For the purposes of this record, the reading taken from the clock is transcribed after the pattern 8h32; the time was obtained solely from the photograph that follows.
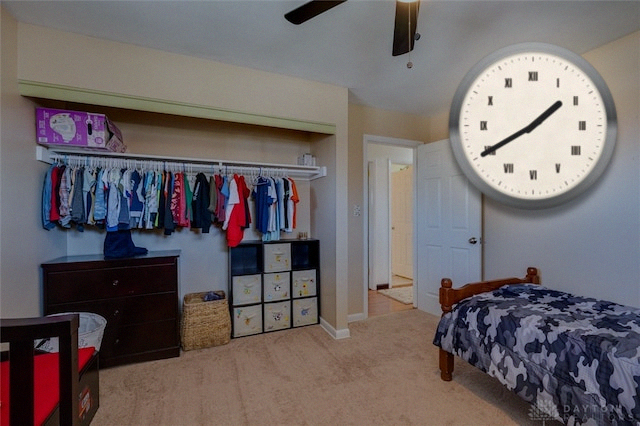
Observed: 1h40
